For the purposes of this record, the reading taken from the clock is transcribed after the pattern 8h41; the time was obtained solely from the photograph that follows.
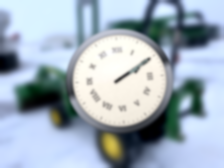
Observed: 2h10
